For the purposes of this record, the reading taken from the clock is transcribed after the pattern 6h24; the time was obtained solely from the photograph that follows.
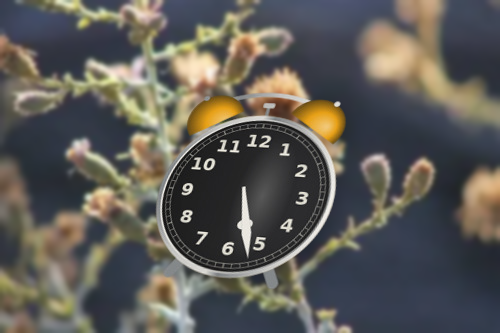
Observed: 5h27
